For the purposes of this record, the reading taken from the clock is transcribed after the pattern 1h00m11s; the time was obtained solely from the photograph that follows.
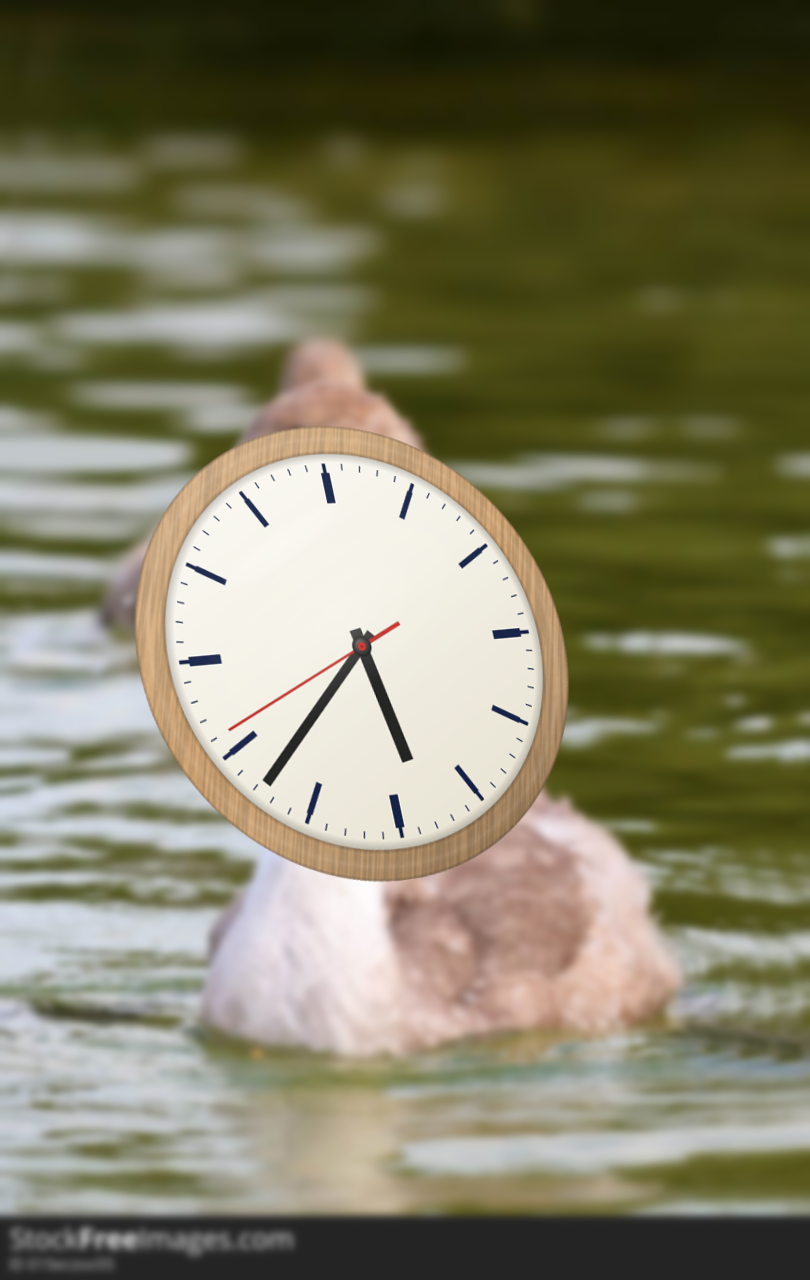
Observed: 5h37m41s
